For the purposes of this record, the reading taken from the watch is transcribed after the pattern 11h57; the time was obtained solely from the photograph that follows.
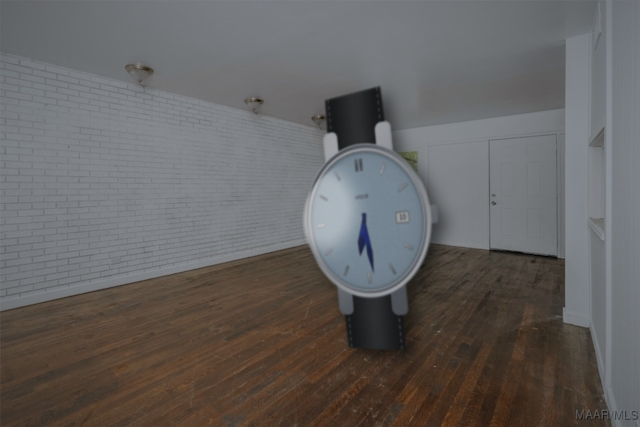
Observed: 6h29
